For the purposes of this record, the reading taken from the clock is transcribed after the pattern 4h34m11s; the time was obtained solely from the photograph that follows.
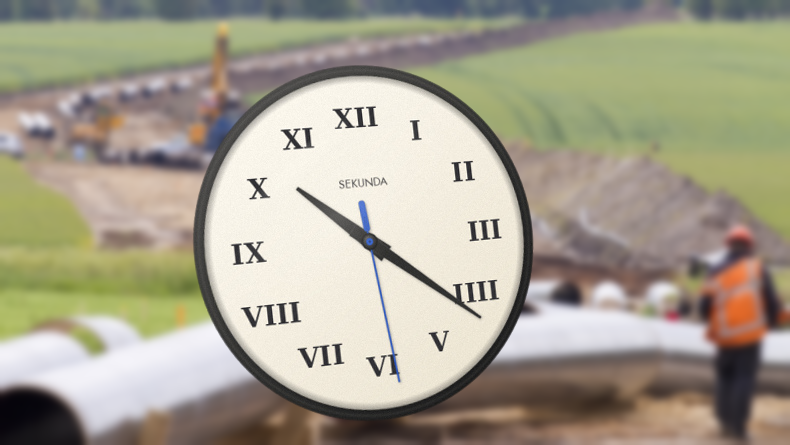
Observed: 10h21m29s
